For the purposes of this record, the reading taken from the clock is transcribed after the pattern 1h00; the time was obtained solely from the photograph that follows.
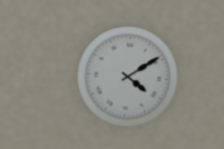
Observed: 4h09
